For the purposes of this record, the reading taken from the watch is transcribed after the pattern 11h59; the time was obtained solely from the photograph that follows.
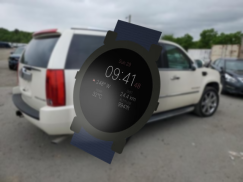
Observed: 9h41
